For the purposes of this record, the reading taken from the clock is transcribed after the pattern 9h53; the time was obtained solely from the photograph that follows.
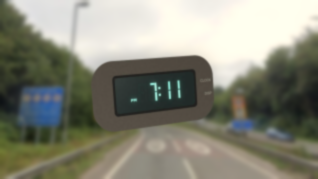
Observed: 7h11
